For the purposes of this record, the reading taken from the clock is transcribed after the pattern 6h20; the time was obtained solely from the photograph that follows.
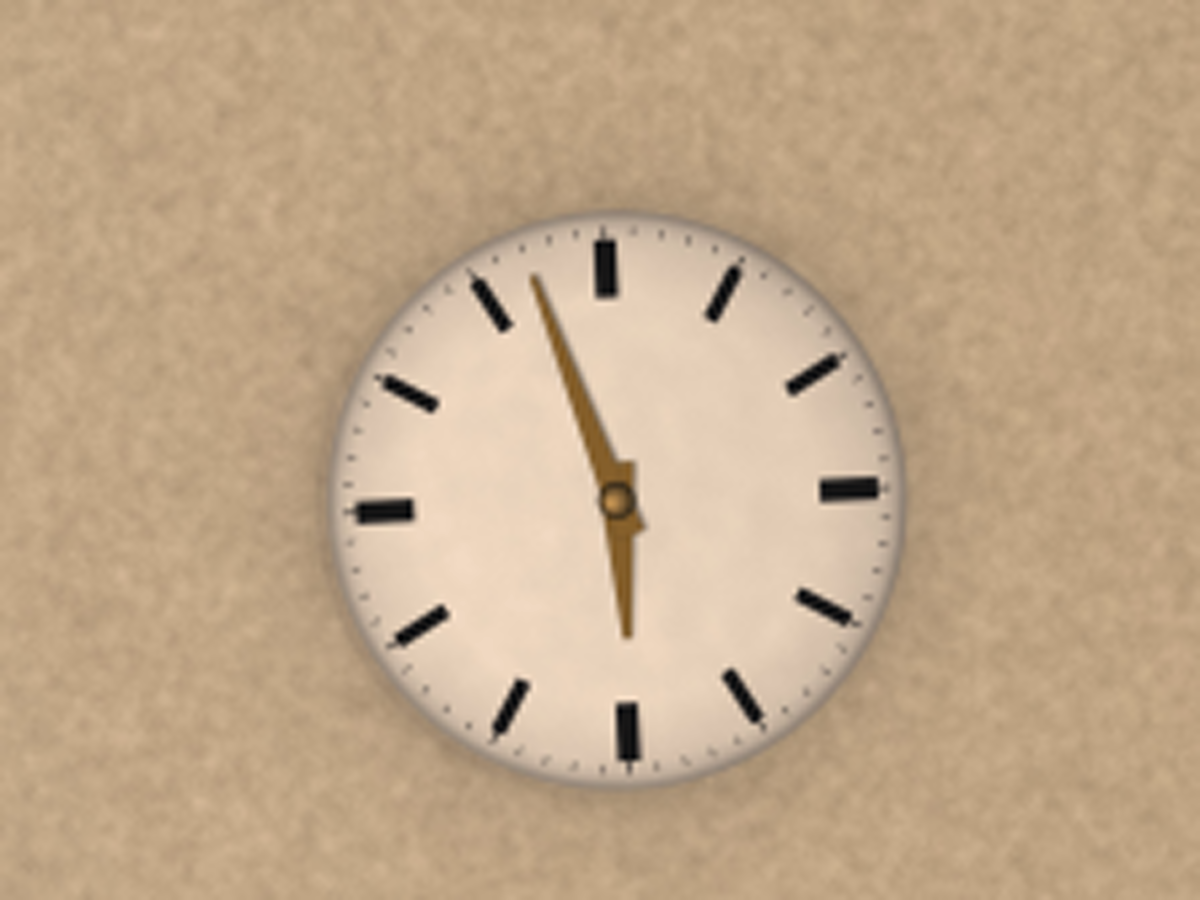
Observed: 5h57
